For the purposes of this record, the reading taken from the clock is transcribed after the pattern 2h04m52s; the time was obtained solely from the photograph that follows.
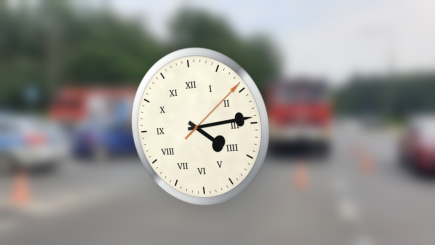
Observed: 4h14m09s
